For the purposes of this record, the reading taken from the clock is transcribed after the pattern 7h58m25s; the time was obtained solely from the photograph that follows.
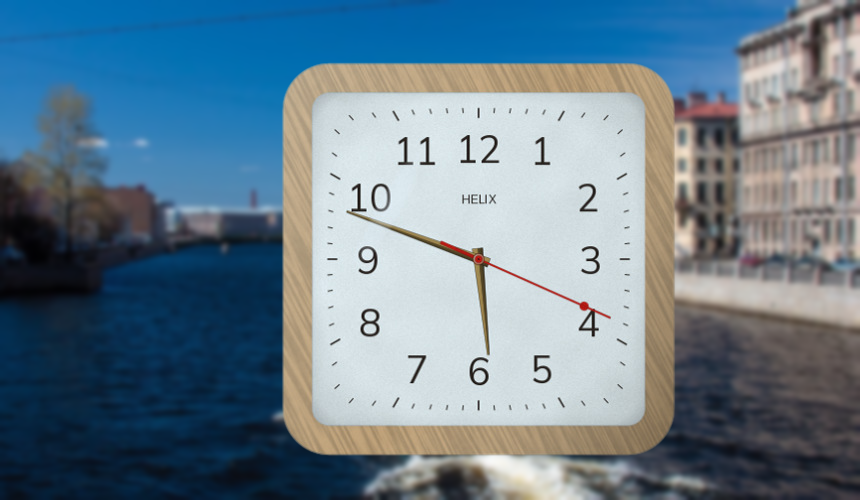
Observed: 5h48m19s
